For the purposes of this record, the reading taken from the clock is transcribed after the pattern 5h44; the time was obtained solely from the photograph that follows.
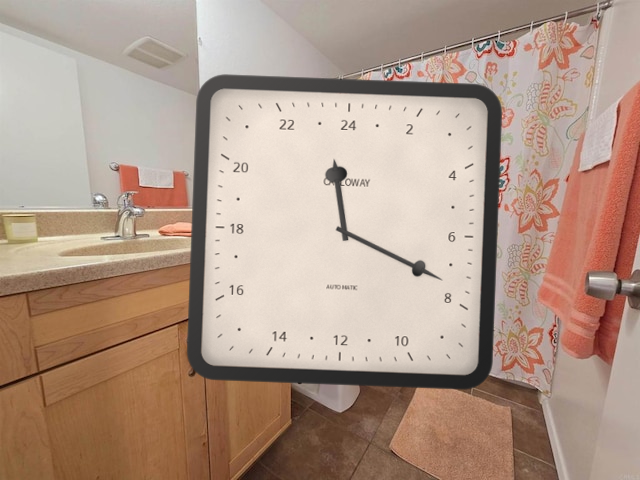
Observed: 23h19
